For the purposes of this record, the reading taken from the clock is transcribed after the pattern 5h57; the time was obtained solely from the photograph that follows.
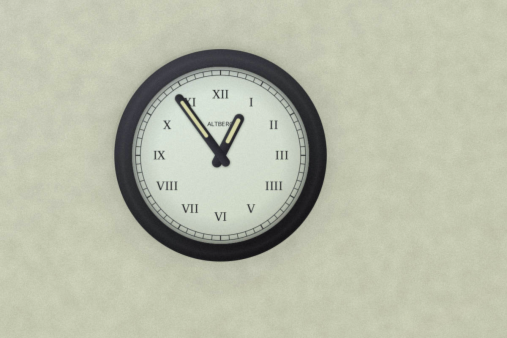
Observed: 12h54
